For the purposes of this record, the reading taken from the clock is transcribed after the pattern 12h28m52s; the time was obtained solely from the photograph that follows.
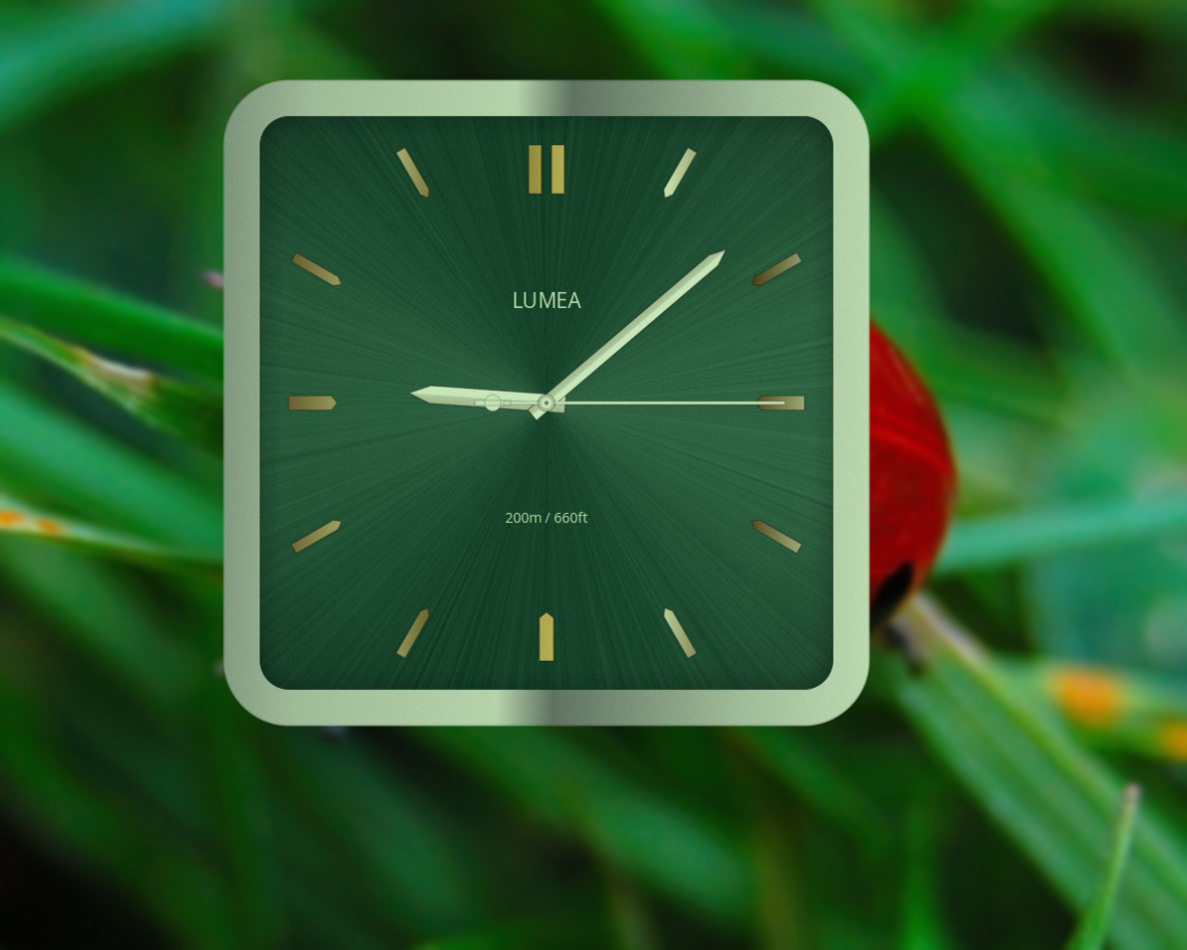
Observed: 9h08m15s
